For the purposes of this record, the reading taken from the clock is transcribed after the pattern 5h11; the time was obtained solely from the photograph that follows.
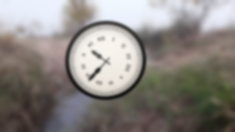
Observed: 10h39
